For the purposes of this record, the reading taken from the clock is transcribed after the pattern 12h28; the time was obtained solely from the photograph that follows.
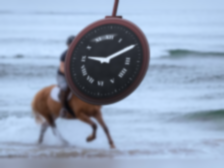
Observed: 9h10
